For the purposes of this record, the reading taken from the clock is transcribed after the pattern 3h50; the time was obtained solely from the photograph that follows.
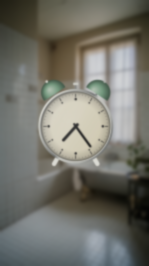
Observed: 7h24
